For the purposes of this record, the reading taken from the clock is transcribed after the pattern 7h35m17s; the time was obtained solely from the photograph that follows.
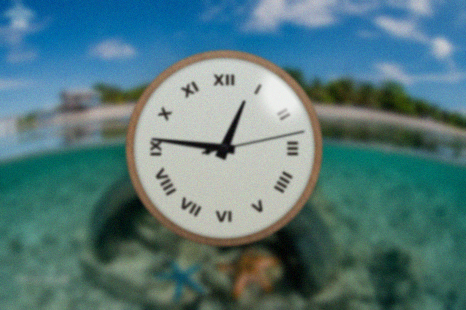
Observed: 12h46m13s
